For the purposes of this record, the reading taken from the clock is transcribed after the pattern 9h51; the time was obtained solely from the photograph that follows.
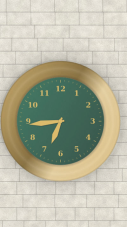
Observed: 6h44
